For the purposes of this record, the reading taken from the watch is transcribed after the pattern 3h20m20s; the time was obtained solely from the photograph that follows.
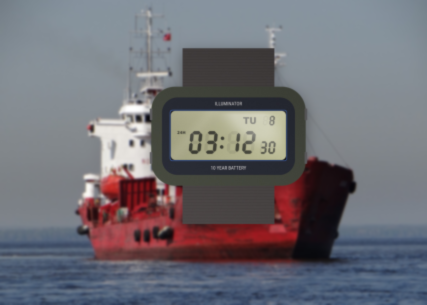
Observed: 3h12m30s
